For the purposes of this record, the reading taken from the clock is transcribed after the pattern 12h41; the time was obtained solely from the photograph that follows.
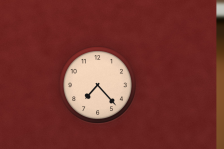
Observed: 7h23
